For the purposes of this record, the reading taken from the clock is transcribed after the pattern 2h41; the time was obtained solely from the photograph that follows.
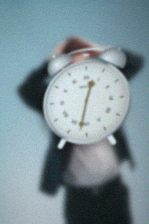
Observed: 12h32
